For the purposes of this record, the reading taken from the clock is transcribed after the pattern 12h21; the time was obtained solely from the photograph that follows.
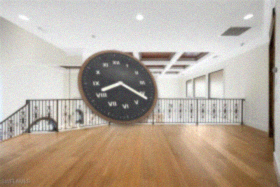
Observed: 8h21
